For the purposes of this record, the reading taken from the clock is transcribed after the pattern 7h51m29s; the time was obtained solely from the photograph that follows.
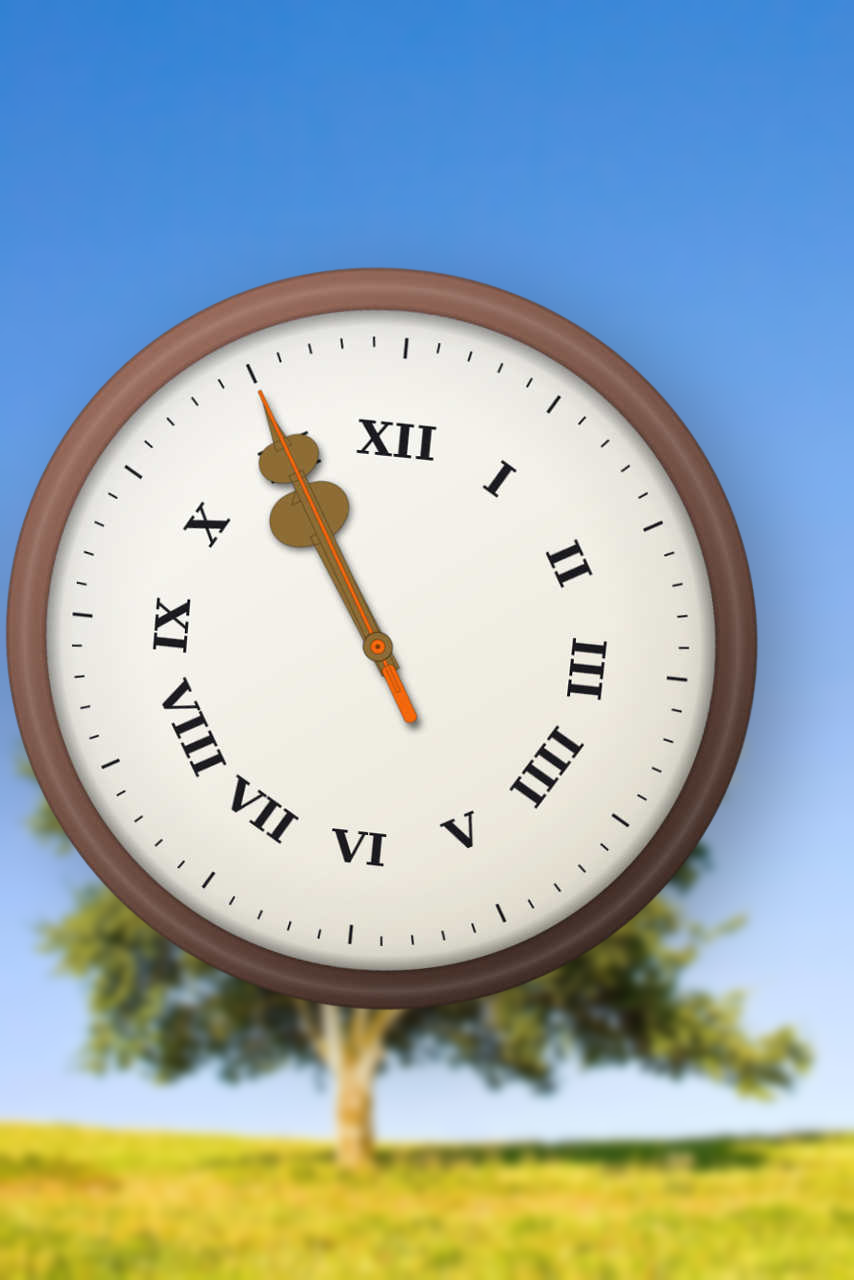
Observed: 10h54m55s
